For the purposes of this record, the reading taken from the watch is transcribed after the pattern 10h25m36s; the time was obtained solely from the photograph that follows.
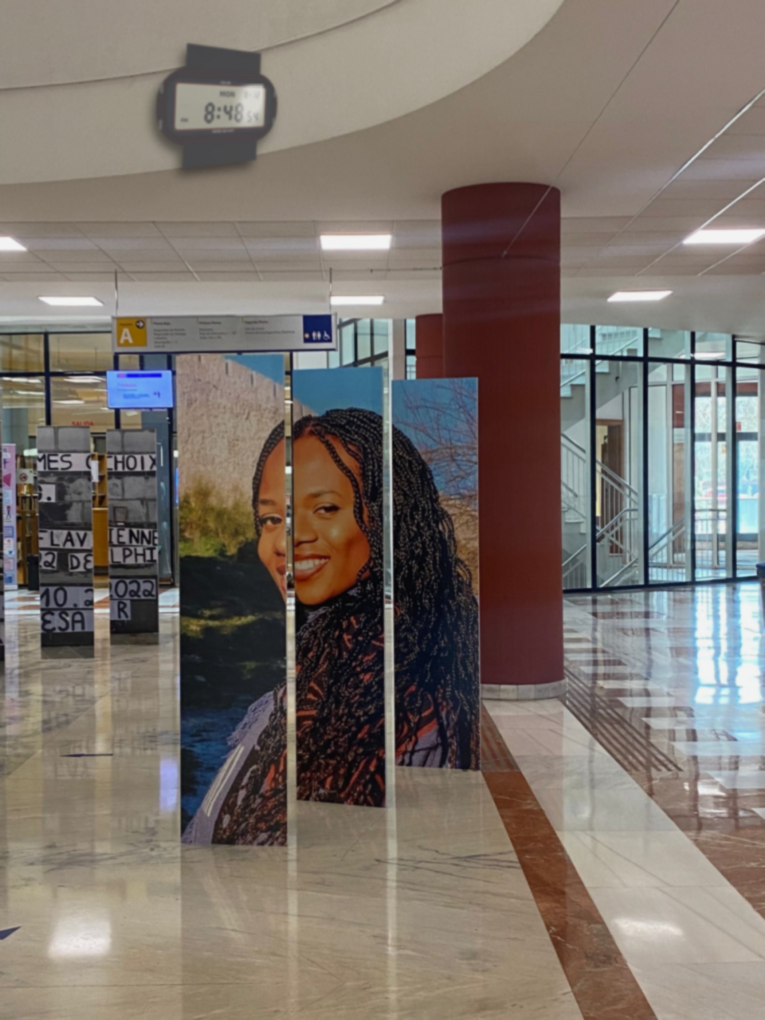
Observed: 8h48m54s
